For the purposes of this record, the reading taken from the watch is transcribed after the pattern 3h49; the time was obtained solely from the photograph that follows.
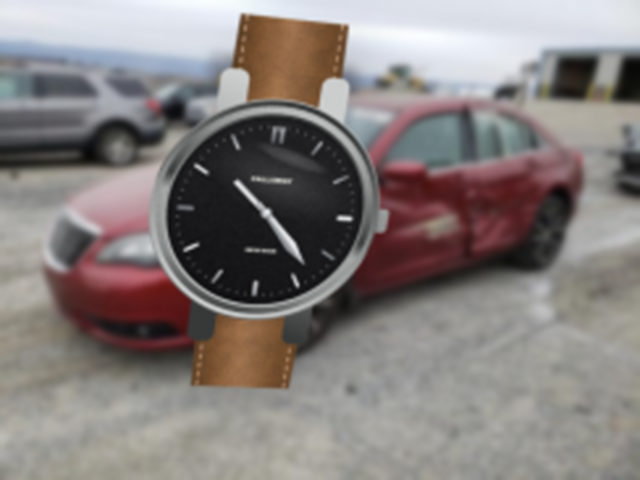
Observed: 10h23
